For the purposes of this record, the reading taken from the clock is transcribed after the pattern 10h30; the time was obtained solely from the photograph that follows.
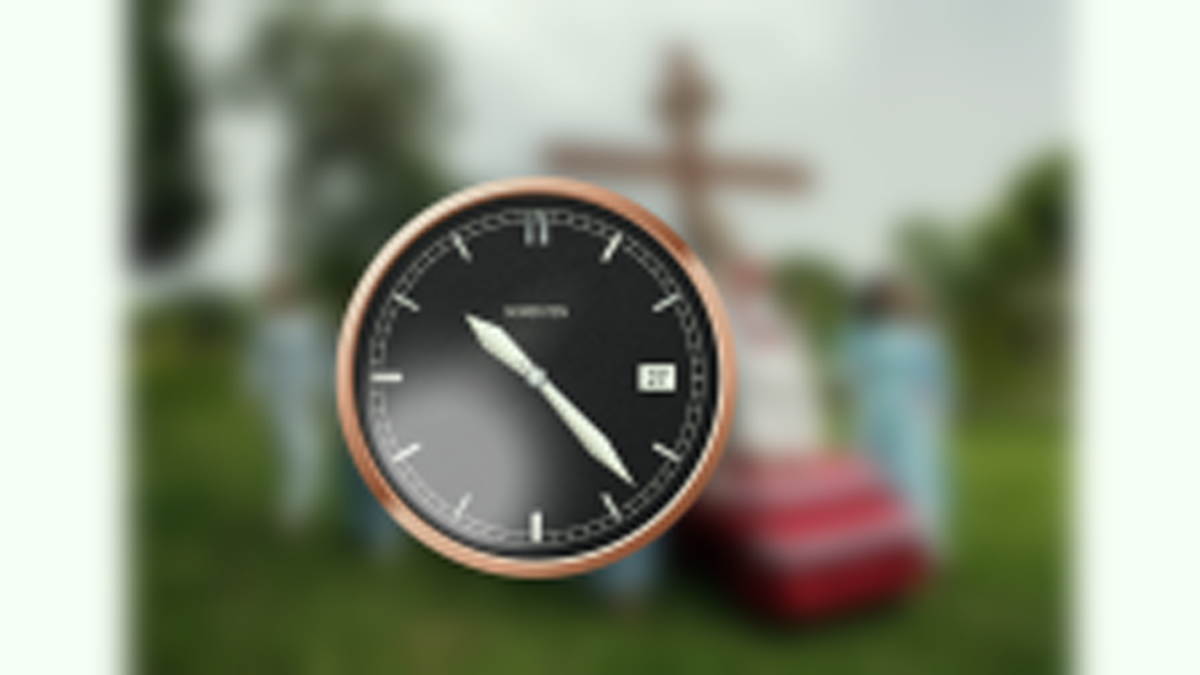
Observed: 10h23
